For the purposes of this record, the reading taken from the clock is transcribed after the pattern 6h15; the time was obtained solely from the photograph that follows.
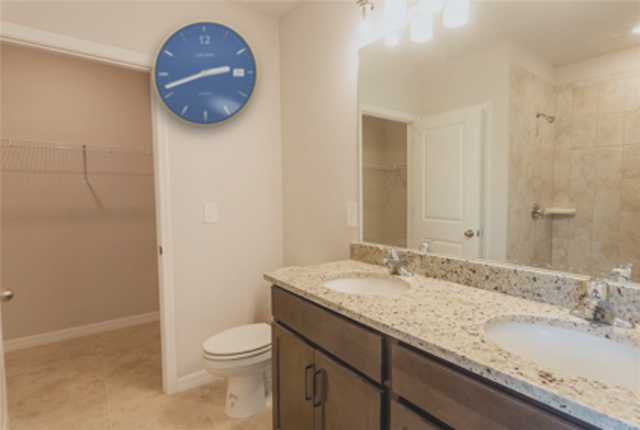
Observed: 2h42
